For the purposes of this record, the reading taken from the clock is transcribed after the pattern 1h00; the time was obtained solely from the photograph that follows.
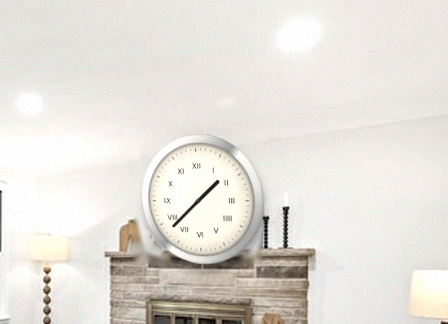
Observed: 1h38
